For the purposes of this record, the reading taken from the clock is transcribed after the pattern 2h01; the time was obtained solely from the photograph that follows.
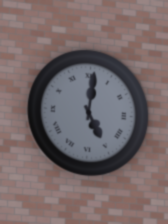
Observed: 5h01
